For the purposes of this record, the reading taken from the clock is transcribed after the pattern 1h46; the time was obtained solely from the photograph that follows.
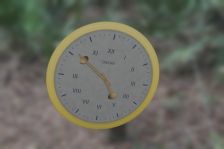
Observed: 4h51
